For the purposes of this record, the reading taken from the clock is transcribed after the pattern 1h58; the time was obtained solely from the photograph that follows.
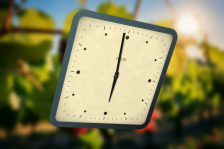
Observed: 5h59
